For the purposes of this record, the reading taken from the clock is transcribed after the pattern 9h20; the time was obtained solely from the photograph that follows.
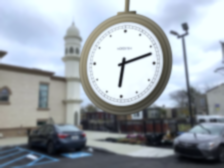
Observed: 6h12
